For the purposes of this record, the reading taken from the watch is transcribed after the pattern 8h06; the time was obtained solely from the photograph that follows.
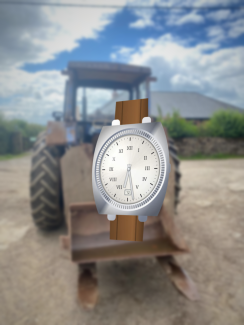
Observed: 6h28
